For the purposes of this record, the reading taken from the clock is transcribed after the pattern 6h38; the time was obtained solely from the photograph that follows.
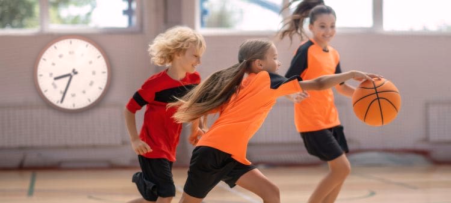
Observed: 8h34
